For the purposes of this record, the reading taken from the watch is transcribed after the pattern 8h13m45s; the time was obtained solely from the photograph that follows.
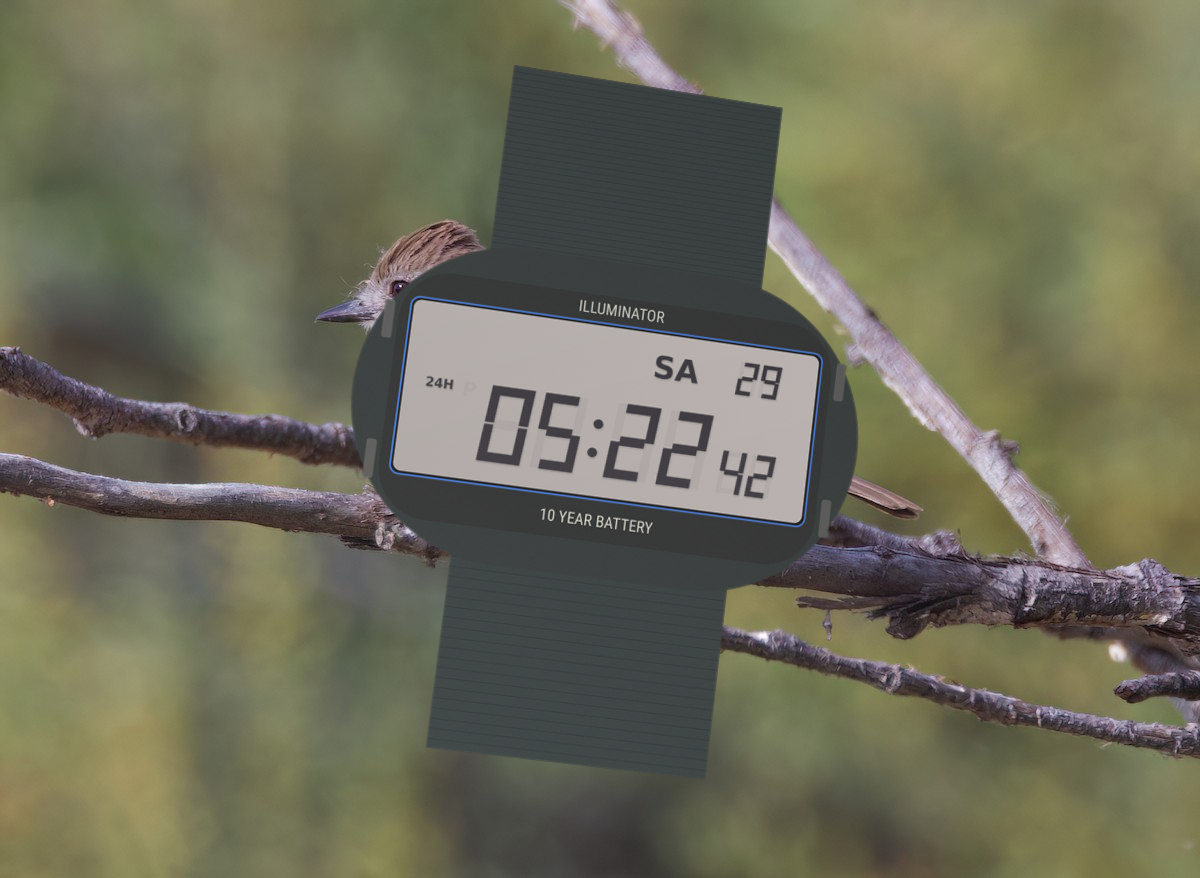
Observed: 5h22m42s
